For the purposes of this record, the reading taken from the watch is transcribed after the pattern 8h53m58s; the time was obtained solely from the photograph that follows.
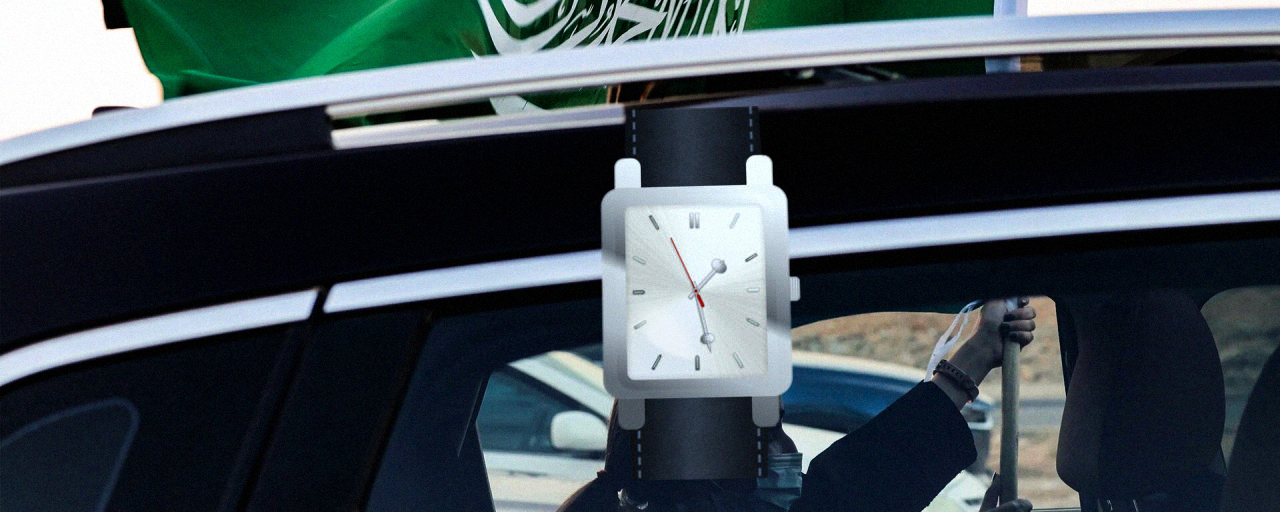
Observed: 1h27m56s
